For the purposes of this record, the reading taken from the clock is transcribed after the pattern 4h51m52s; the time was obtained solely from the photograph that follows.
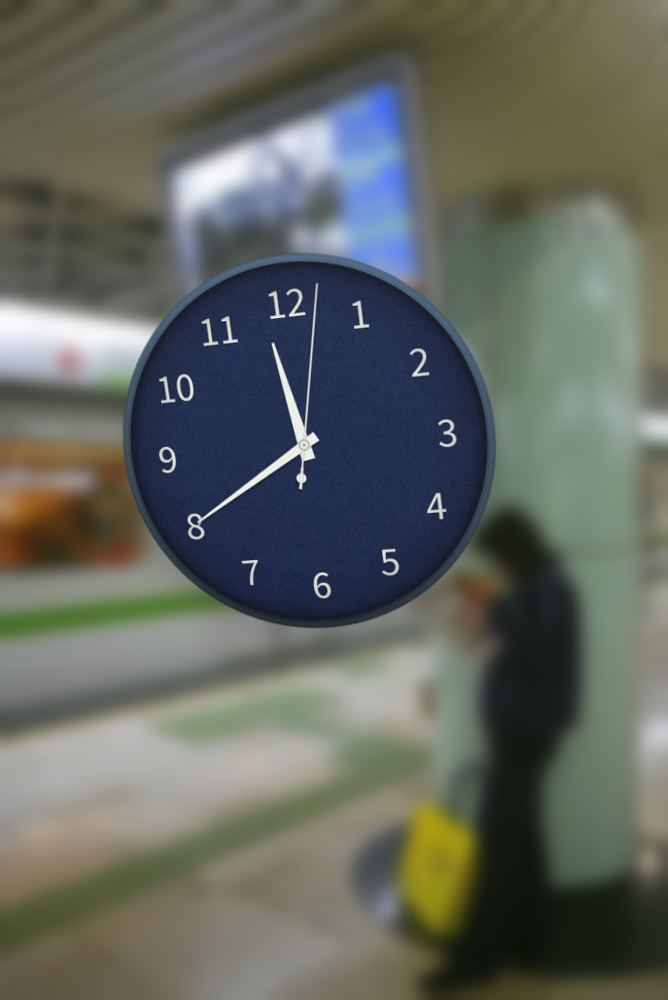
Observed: 11h40m02s
